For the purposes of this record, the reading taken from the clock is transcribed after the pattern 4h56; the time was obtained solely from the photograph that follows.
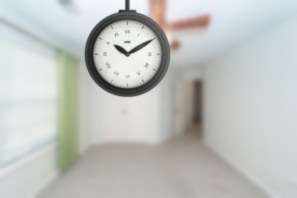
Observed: 10h10
